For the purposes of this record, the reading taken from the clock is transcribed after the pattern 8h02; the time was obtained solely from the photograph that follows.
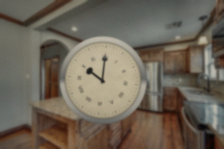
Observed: 10h00
